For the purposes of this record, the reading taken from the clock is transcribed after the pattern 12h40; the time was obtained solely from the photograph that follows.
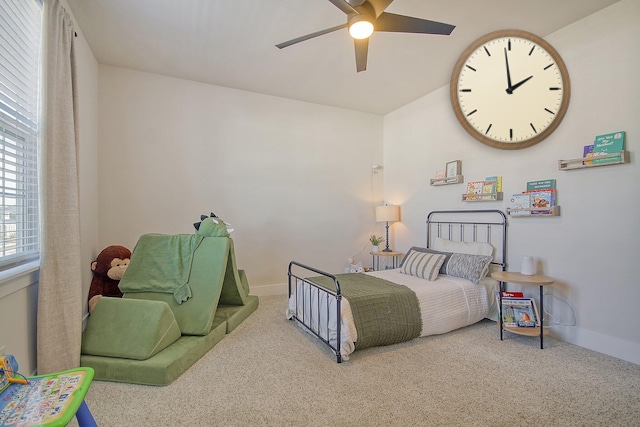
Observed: 1h59
